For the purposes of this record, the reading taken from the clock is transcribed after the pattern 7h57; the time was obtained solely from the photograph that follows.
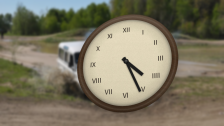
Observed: 4h26
